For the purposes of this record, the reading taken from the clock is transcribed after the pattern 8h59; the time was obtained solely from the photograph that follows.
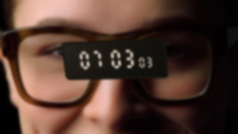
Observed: 7h03
